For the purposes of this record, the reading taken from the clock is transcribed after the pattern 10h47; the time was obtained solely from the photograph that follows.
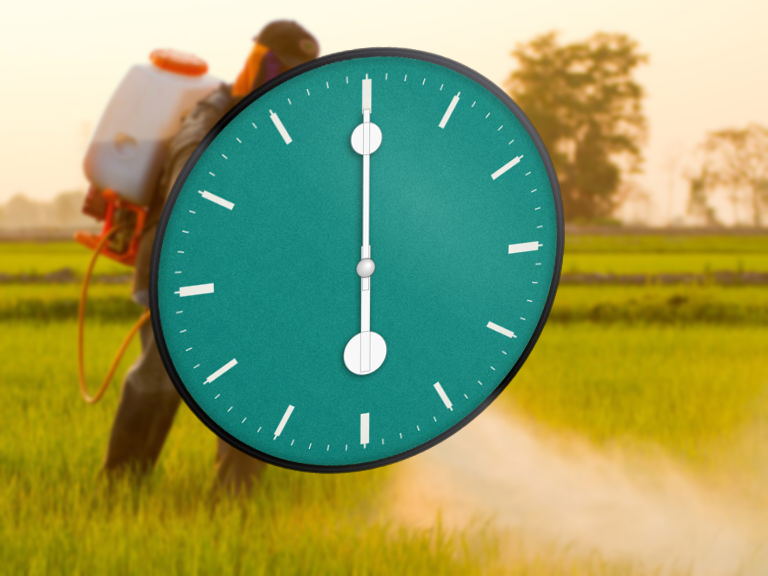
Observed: 6h00
